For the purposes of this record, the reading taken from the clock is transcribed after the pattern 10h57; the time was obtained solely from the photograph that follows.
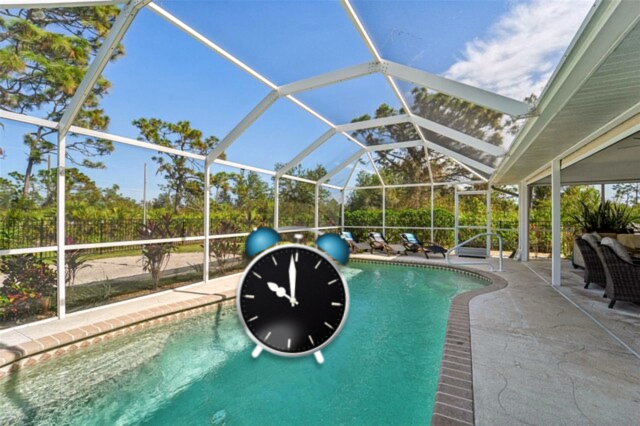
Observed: 9h59
